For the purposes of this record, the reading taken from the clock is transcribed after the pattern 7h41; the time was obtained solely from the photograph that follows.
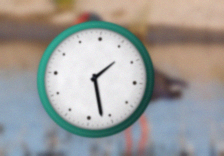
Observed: 1h27
